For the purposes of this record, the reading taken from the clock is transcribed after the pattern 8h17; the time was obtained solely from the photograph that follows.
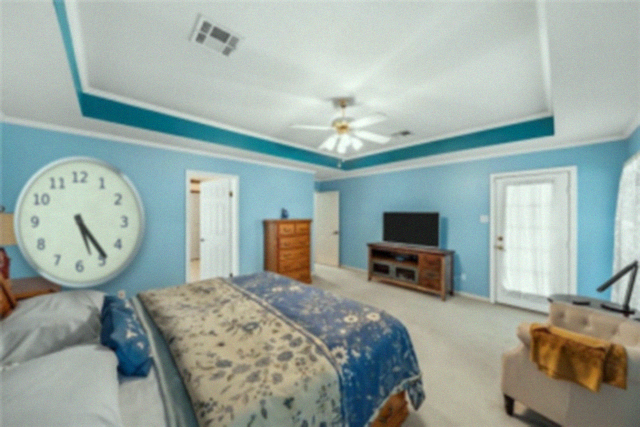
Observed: 5h24
